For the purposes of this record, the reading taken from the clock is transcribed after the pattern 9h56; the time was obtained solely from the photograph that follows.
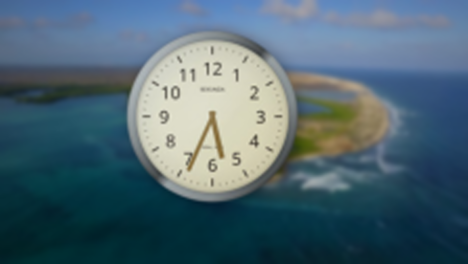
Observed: 5h34
